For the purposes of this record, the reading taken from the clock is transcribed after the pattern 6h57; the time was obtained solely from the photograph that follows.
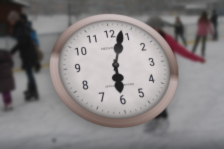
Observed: 6h03
